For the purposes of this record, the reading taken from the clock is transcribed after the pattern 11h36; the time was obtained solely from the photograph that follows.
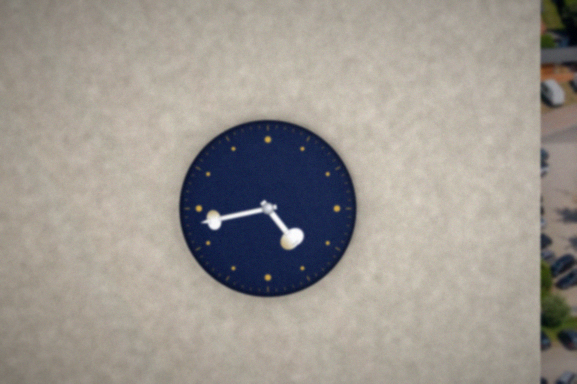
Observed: 4h43
